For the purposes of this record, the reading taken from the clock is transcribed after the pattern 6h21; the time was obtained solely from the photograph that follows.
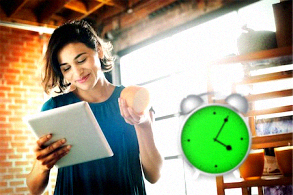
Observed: 4h05
